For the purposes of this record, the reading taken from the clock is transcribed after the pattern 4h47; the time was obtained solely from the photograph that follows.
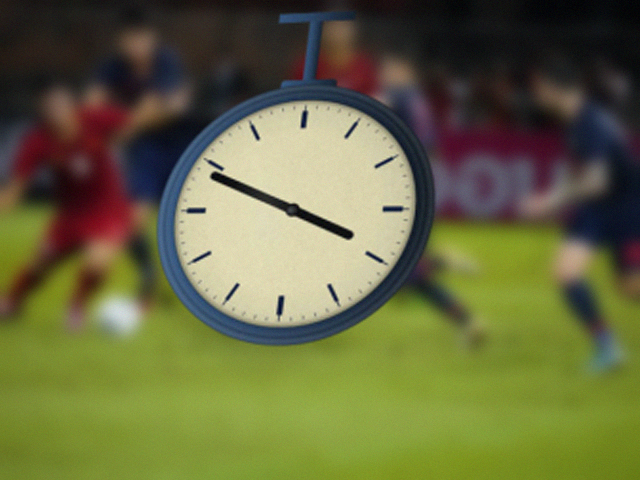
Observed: 3h49
